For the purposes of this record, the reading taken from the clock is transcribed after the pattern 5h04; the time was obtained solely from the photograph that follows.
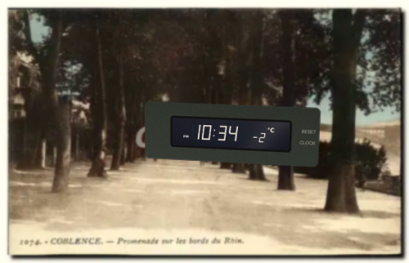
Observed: 10h34
